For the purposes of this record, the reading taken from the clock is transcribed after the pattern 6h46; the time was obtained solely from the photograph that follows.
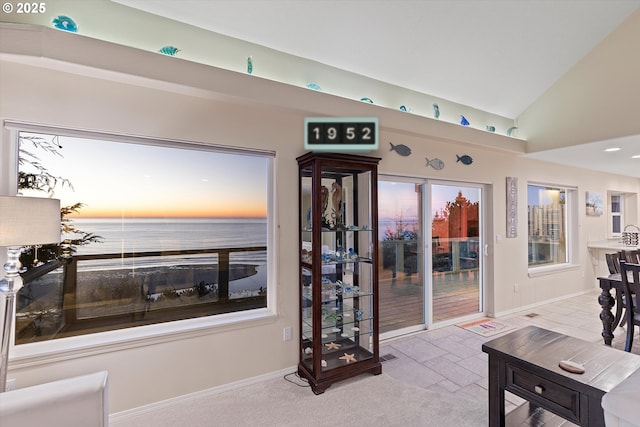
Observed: 19h52
